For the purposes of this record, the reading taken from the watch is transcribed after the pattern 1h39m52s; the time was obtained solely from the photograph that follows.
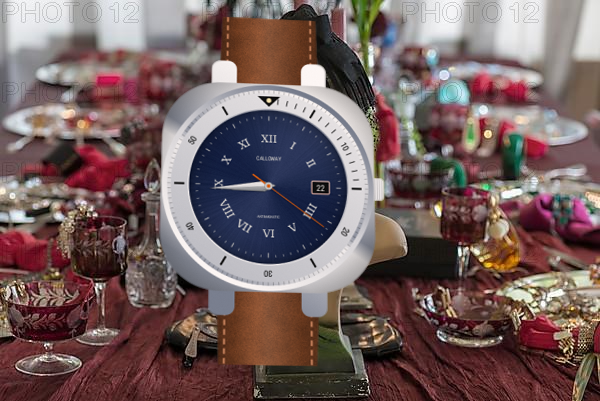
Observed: 8h44m21s
